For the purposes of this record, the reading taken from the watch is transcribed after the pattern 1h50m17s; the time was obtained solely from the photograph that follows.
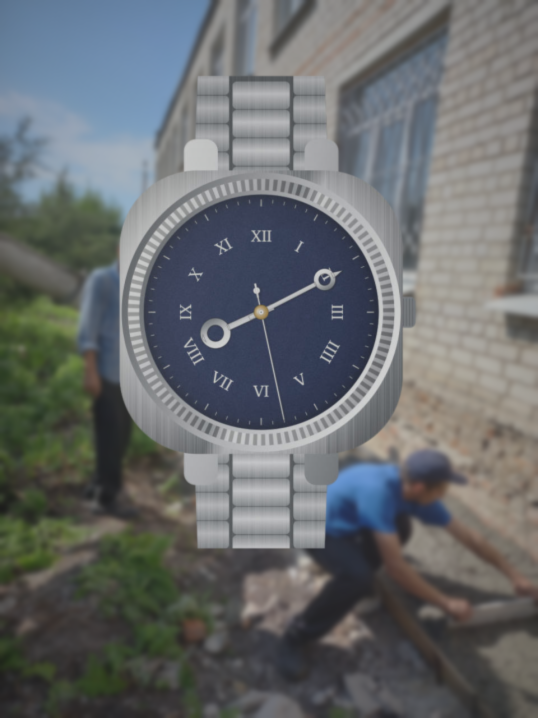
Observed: 8h10m28s
